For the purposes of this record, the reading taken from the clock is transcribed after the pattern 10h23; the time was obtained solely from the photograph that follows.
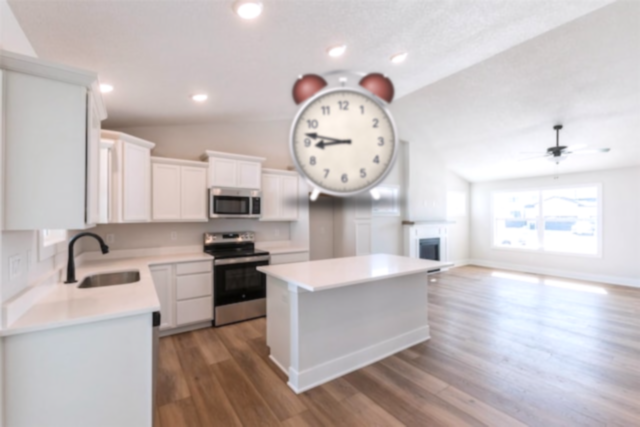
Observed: 8h47
